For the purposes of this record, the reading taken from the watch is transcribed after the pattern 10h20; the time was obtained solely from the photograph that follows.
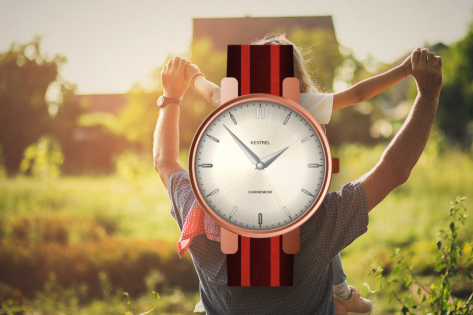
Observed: 1h53
